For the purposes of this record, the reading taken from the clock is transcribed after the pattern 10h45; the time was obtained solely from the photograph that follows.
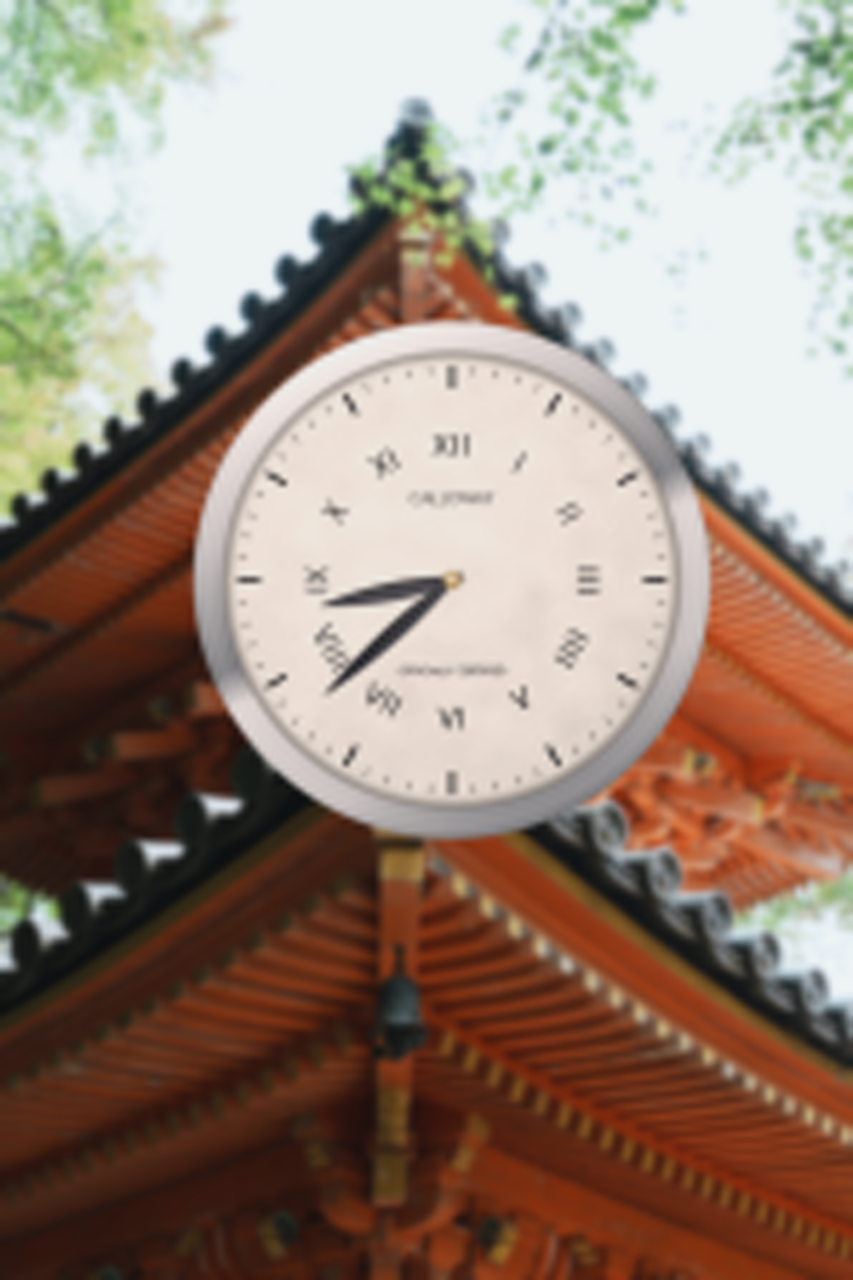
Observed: 8h38
